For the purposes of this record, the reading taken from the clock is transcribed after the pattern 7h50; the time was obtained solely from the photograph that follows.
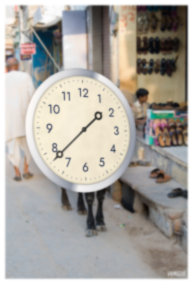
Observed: 1h38
